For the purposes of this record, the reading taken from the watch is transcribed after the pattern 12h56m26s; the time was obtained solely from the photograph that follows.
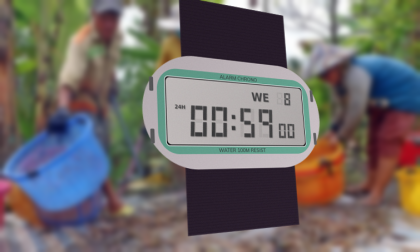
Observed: 0h59m00s
